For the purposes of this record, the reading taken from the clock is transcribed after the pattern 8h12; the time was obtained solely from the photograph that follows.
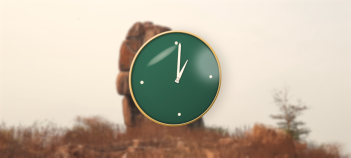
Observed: 1h01
